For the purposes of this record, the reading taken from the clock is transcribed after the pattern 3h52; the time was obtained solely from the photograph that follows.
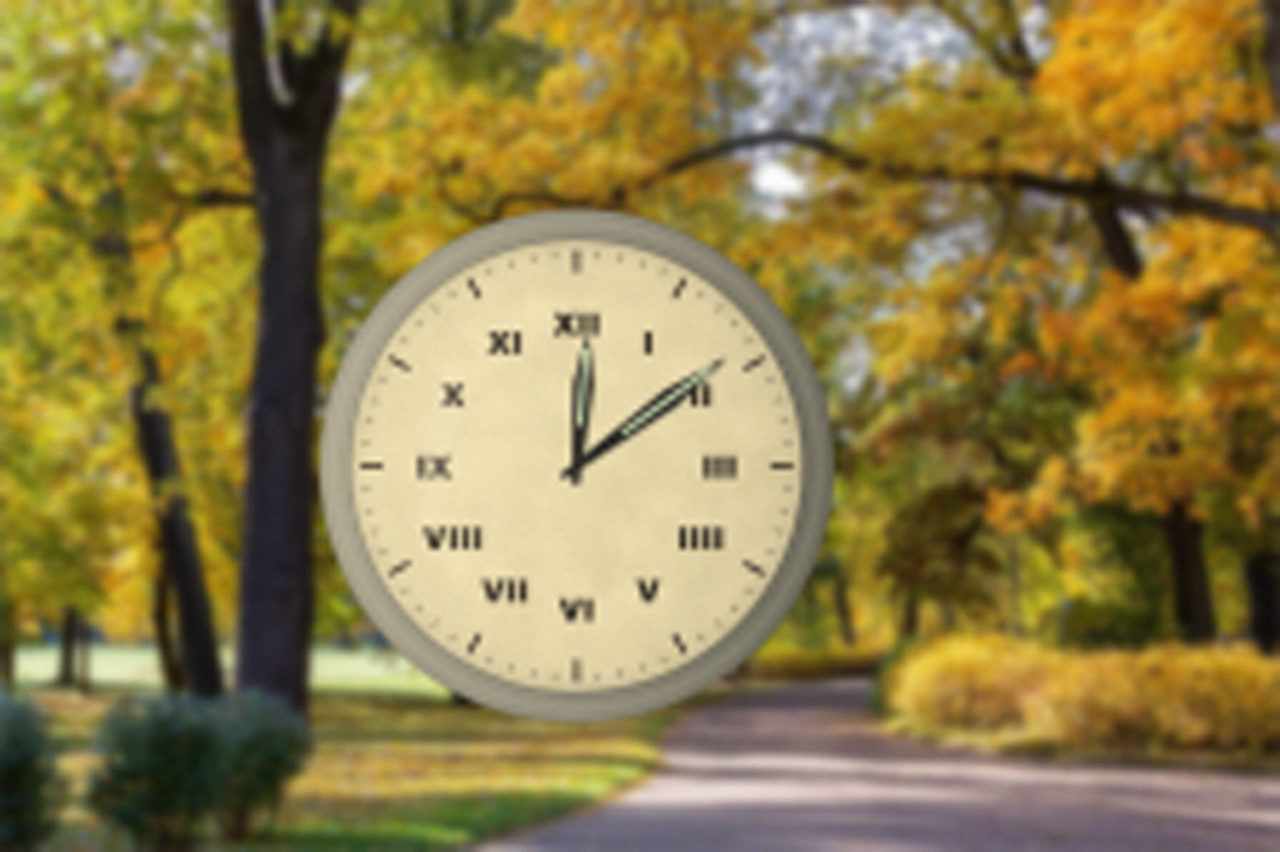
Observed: 12h09
